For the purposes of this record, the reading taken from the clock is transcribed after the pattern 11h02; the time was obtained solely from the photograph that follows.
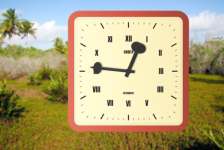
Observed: 12h46
